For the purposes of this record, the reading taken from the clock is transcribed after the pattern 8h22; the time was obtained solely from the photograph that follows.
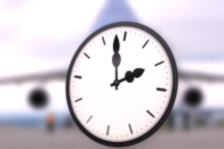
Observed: 1h58
